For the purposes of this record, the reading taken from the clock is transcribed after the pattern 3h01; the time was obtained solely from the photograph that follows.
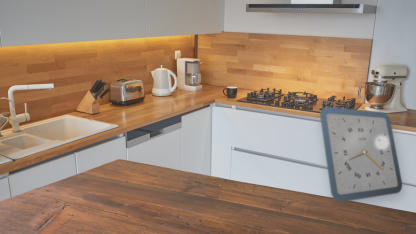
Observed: 8h22
